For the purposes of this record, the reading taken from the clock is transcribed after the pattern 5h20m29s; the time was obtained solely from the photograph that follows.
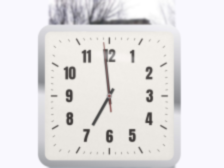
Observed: 6h58m59s
